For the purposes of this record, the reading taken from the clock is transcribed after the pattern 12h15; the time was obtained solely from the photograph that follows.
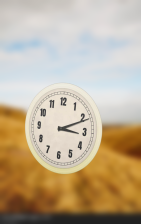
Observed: 3h11
